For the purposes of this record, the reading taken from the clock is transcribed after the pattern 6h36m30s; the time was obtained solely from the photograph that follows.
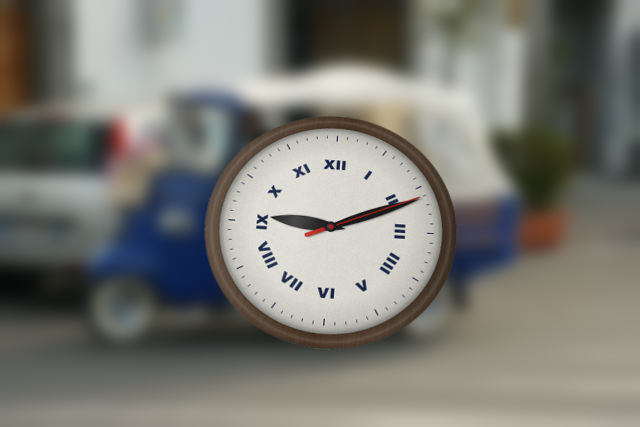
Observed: 9h11m11s
